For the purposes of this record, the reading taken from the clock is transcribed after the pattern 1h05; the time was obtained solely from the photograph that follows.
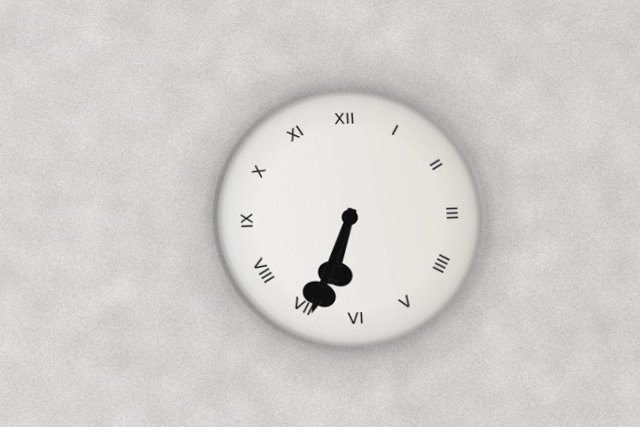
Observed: 6h34
